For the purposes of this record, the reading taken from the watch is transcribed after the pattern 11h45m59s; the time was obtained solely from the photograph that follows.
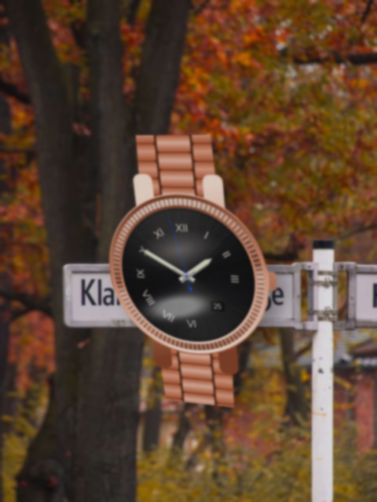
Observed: 1h49m58s
